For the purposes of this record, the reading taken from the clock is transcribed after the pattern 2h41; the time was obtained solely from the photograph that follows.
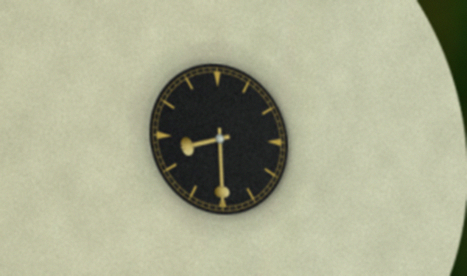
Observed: 8h30
